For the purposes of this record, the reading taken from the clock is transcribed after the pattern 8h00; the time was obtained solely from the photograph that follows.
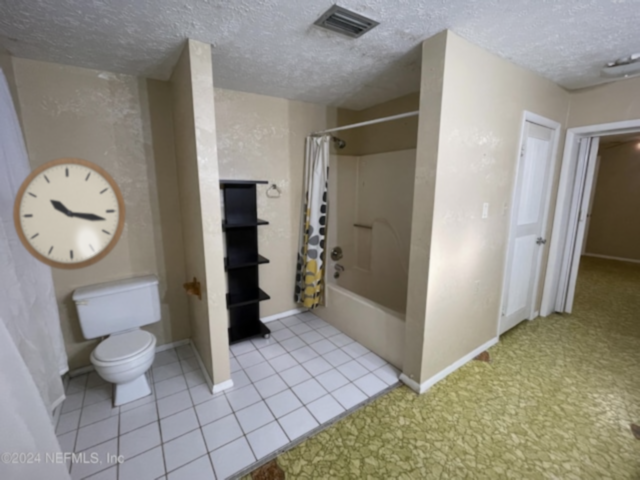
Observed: 10h17
